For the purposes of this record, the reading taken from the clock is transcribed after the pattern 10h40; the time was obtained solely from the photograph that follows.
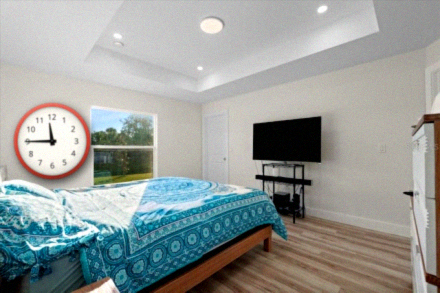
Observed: 11h45
